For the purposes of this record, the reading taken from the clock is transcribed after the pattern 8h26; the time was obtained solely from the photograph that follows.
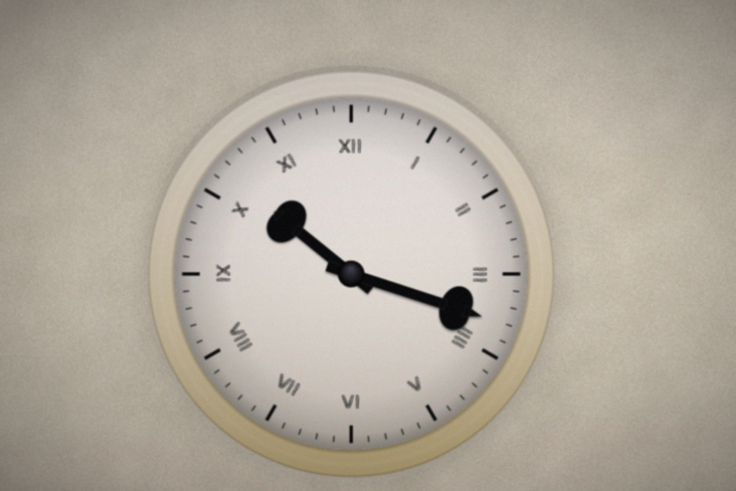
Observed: 10h18
